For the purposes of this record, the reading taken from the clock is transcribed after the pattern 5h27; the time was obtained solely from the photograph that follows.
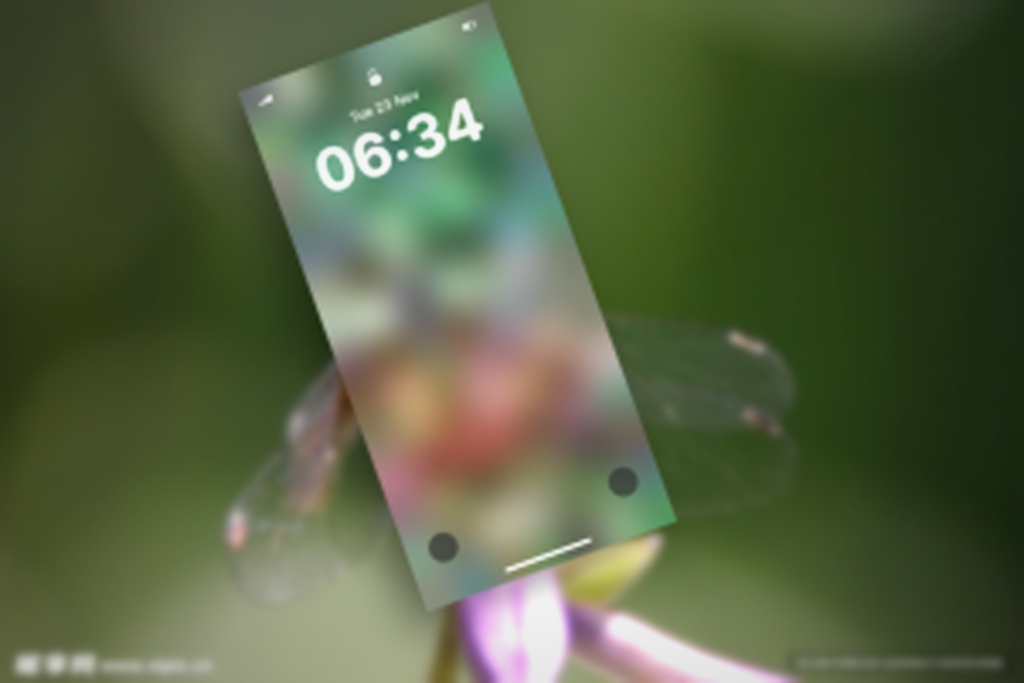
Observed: 6h34
